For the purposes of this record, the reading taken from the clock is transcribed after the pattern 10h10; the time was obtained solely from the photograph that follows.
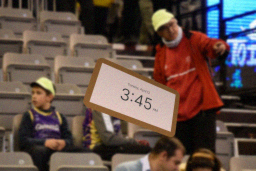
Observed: 3h45
